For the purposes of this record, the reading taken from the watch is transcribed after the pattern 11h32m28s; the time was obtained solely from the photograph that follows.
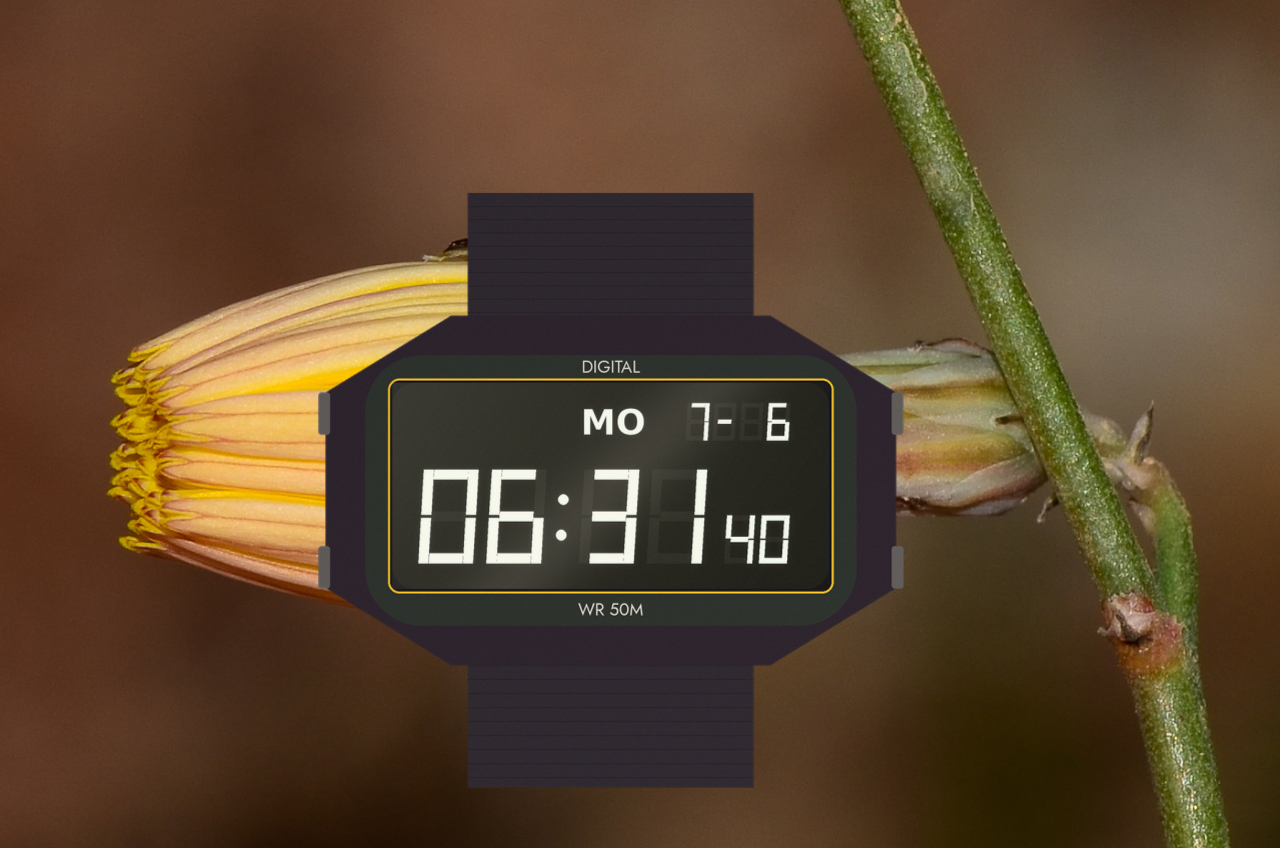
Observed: 6h31m40s
